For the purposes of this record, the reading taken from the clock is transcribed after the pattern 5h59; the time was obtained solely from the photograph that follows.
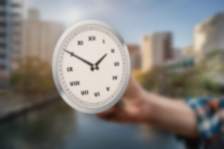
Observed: 1h50
